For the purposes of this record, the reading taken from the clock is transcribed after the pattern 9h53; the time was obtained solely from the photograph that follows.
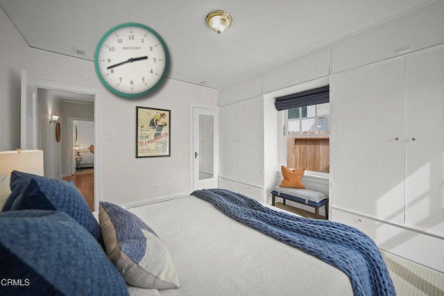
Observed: 2h42
